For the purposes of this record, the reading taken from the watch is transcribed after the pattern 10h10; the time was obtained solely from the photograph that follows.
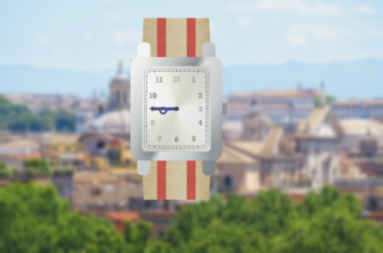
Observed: 8h45
